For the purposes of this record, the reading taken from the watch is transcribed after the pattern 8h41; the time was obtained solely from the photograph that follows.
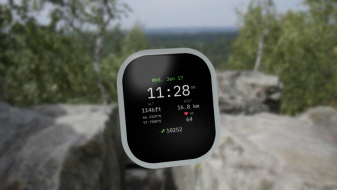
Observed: 11h28
